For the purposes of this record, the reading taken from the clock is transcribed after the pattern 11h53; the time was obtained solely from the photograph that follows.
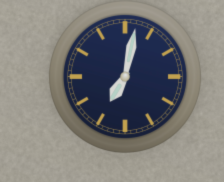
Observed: 7h02
